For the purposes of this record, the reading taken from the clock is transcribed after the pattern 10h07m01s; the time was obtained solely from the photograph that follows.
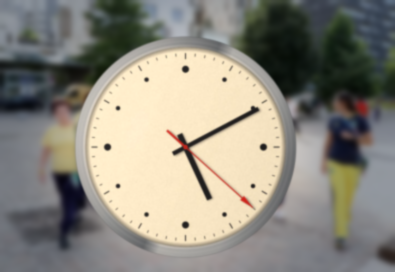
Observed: 5h10m22s
